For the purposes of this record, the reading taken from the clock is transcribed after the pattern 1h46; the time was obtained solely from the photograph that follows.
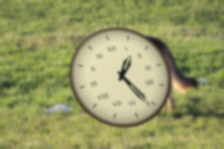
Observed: 1h26
